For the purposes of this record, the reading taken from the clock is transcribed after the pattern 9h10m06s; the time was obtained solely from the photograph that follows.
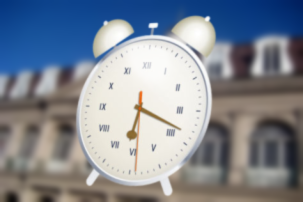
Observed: 6h18m29s
